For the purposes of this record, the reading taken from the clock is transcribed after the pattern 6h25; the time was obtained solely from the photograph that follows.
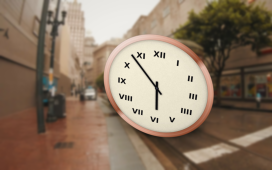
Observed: 5h53
